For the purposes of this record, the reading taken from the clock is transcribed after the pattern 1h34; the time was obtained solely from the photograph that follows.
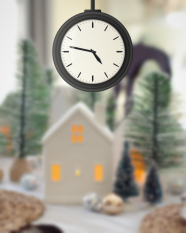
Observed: 4h47
